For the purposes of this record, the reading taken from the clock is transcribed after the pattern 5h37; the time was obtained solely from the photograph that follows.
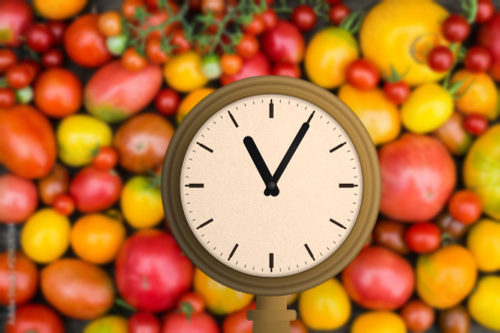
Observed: 11h05
